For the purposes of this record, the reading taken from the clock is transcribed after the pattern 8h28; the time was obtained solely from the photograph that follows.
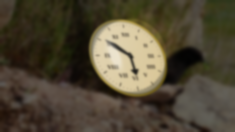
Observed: 5h51
